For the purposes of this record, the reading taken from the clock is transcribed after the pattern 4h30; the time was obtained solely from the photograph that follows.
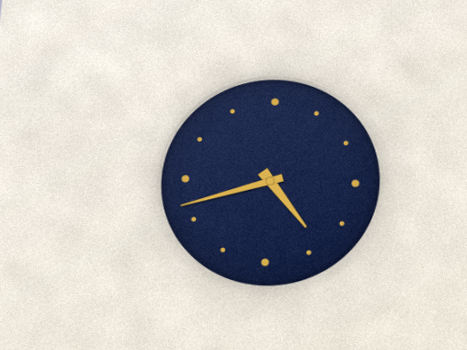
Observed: 4h42
